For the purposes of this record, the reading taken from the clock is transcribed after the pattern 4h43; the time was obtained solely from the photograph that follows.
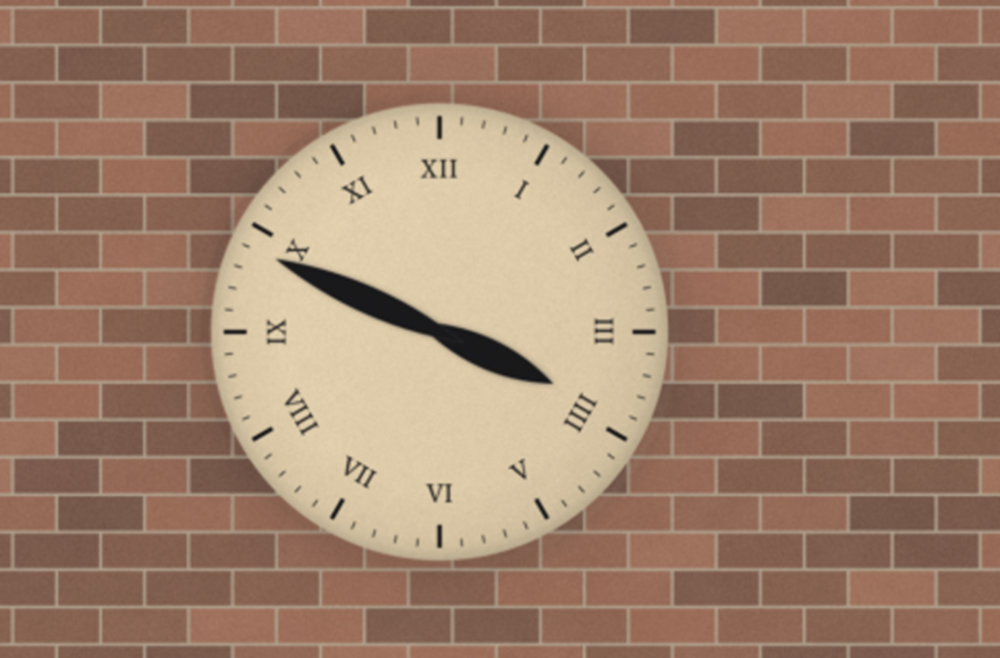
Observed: 3h49
